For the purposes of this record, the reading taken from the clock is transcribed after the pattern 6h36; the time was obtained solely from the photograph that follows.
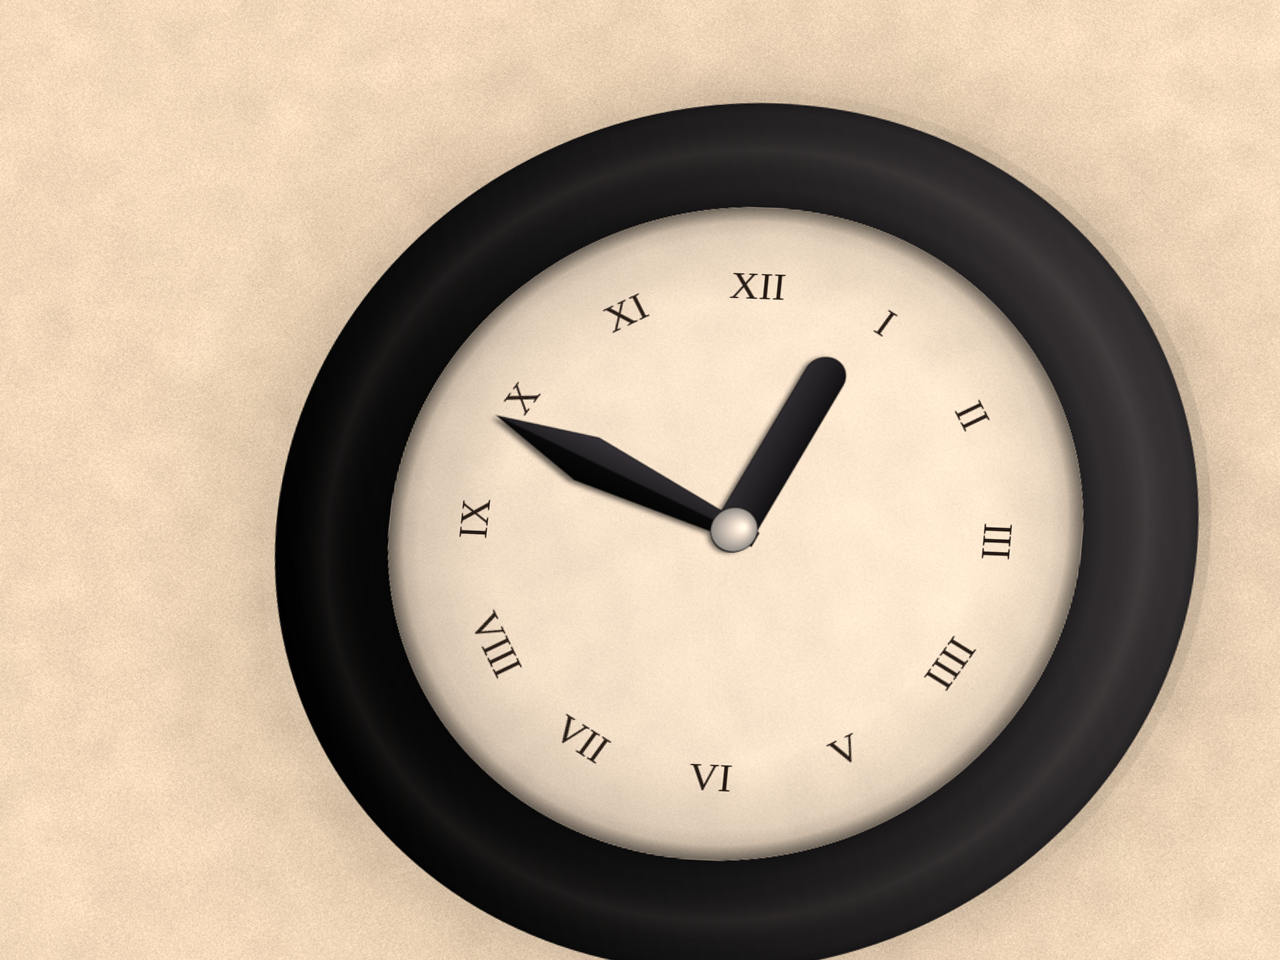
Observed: 12h49
